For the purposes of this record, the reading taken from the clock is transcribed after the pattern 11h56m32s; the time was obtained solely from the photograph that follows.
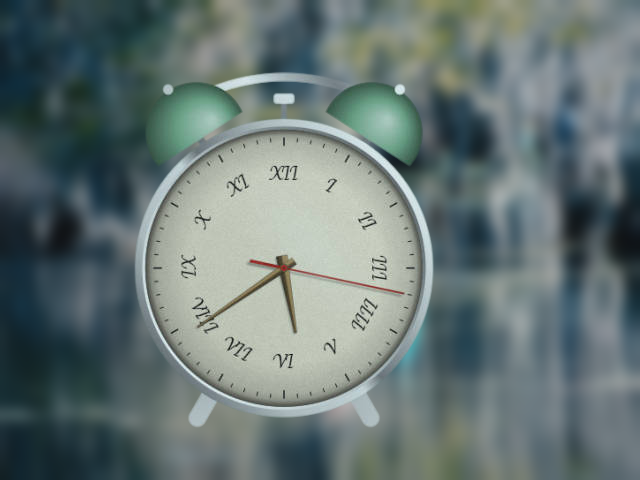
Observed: 5h39m17s
